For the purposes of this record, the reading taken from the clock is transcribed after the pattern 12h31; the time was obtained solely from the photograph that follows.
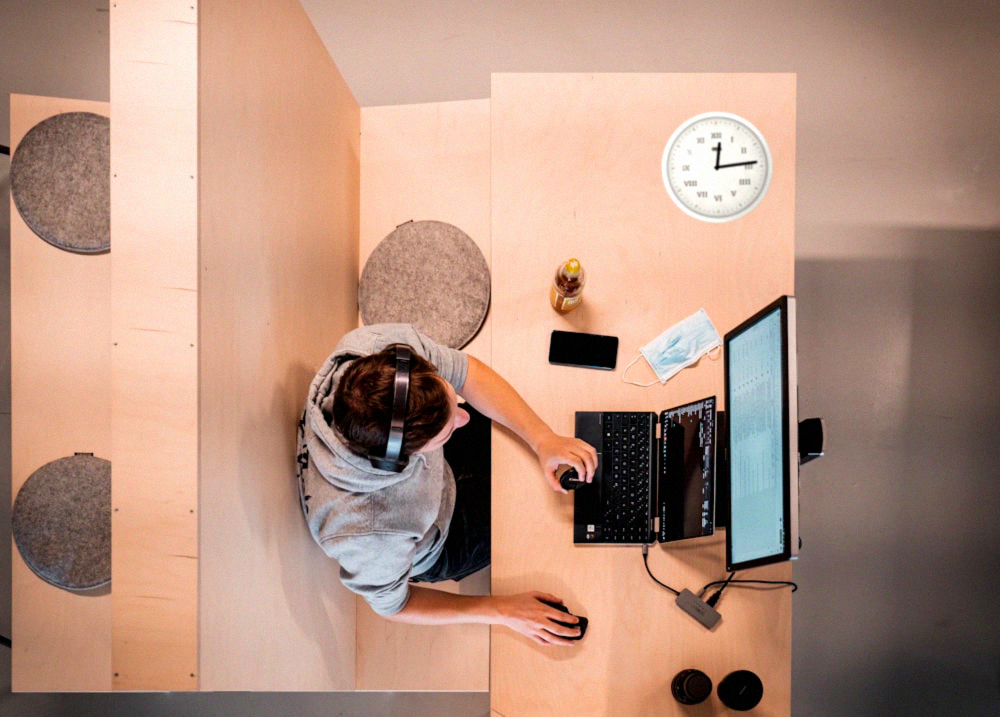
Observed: 12h14
